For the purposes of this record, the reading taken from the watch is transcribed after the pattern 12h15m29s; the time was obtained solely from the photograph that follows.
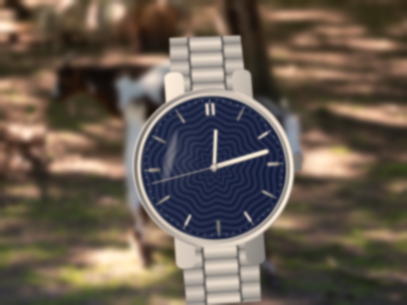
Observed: 12h12m43s
